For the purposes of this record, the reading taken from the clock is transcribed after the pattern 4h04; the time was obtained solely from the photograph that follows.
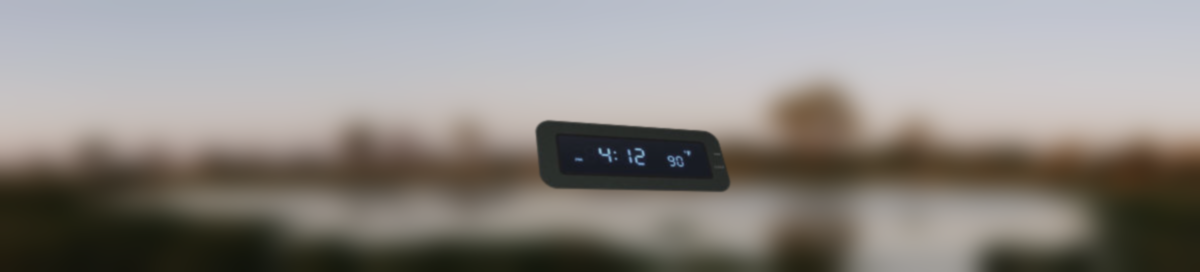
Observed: 4h12
